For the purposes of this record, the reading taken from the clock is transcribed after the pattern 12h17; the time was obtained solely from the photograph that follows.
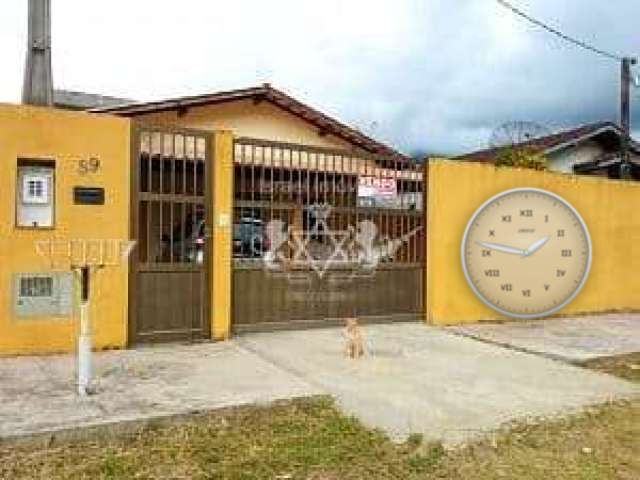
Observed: 1h47
